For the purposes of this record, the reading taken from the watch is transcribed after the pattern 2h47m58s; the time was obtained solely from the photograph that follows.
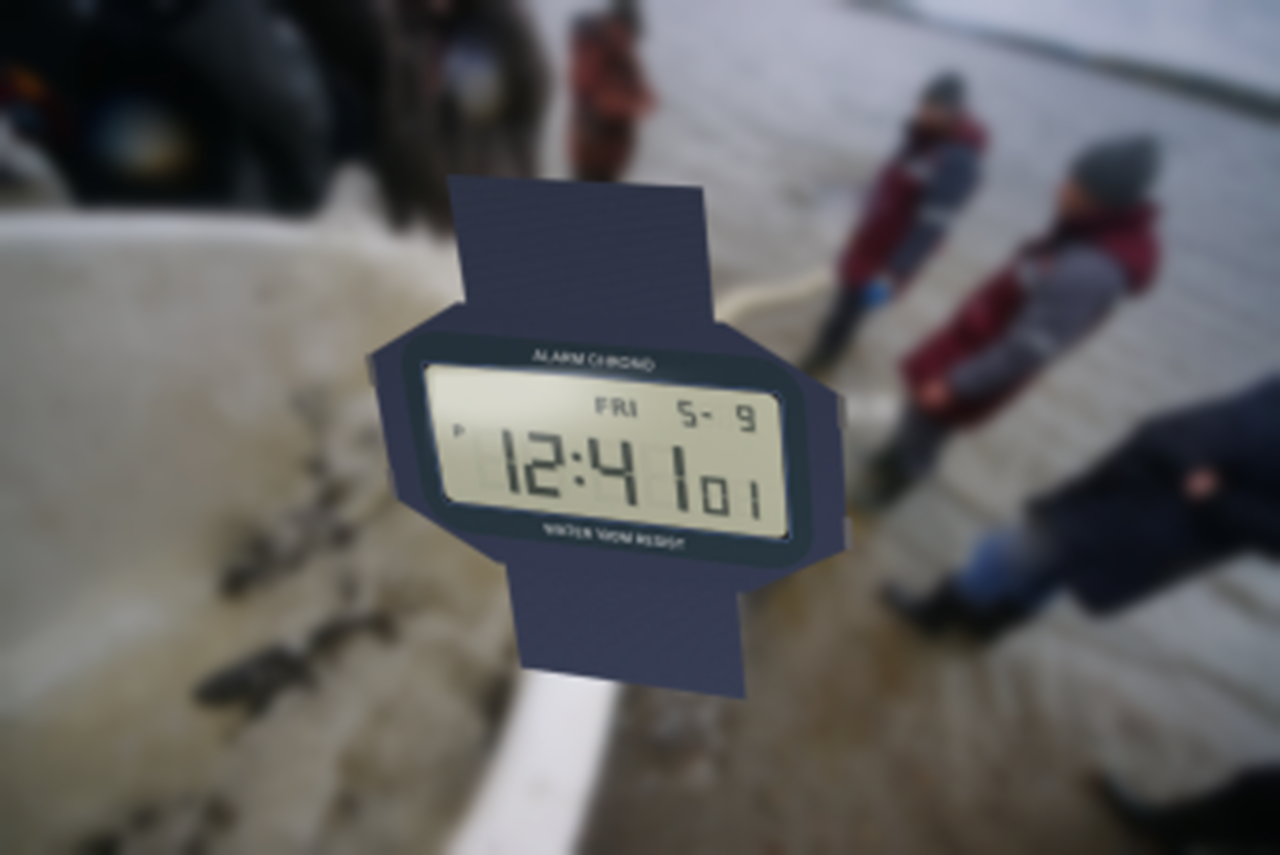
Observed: 12h41m01s
